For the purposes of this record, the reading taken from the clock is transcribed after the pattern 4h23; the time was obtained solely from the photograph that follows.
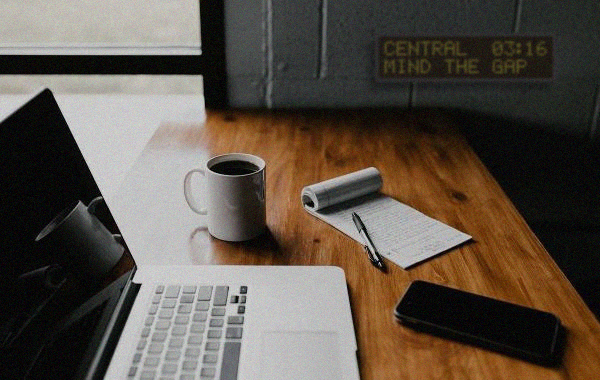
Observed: 3h16
